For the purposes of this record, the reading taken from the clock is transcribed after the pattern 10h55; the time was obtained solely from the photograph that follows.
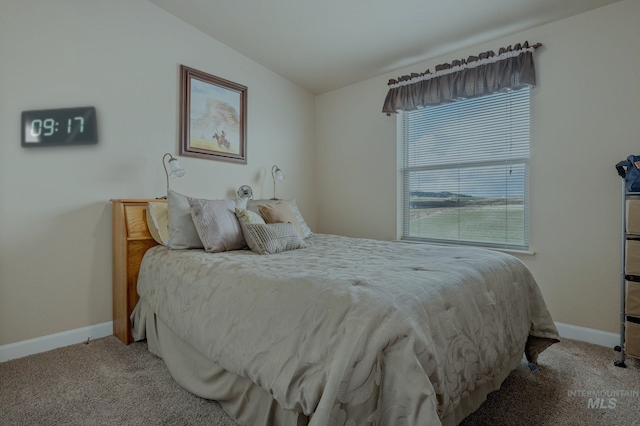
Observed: 9h17
